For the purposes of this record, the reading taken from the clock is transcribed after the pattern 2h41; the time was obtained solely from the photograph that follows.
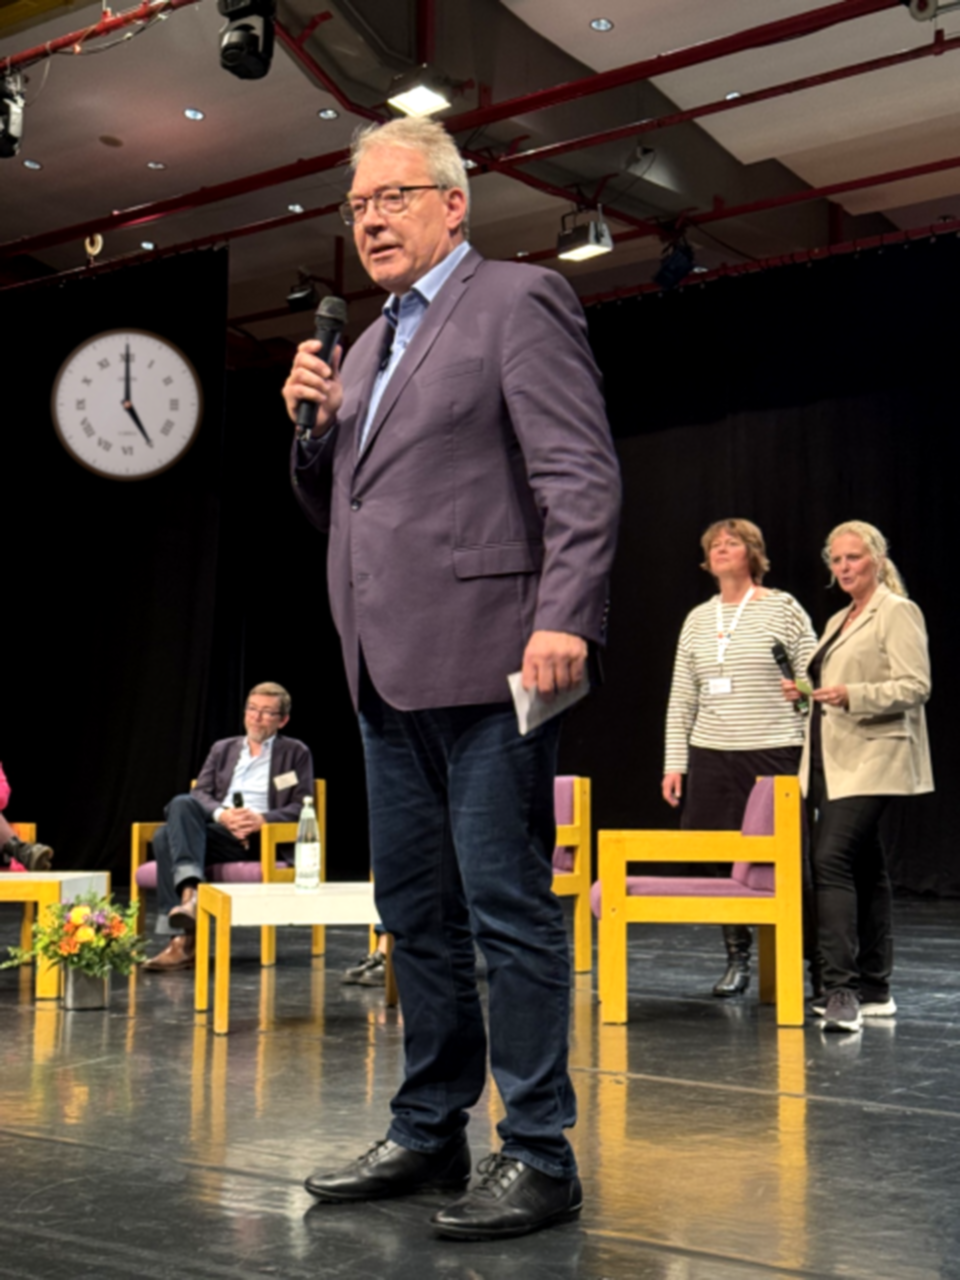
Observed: 5h00
